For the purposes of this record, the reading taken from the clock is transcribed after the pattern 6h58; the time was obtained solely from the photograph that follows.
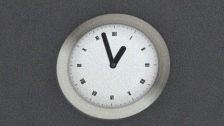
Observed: 12h57
